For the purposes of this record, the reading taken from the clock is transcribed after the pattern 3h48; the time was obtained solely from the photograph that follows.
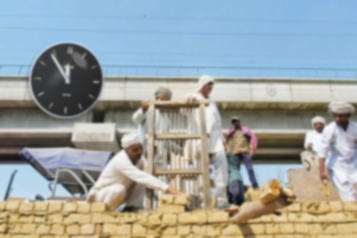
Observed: 11h54
